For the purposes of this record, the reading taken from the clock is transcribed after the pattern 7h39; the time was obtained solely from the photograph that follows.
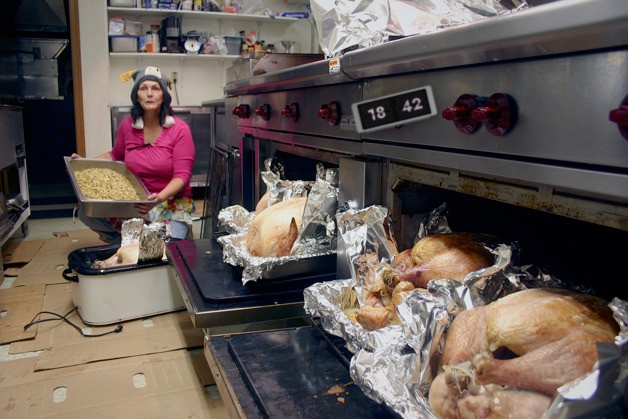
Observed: 18h42
